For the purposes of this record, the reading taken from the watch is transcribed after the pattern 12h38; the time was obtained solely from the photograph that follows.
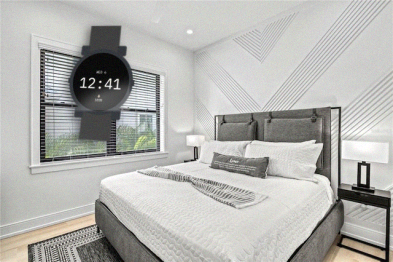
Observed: 12h41
